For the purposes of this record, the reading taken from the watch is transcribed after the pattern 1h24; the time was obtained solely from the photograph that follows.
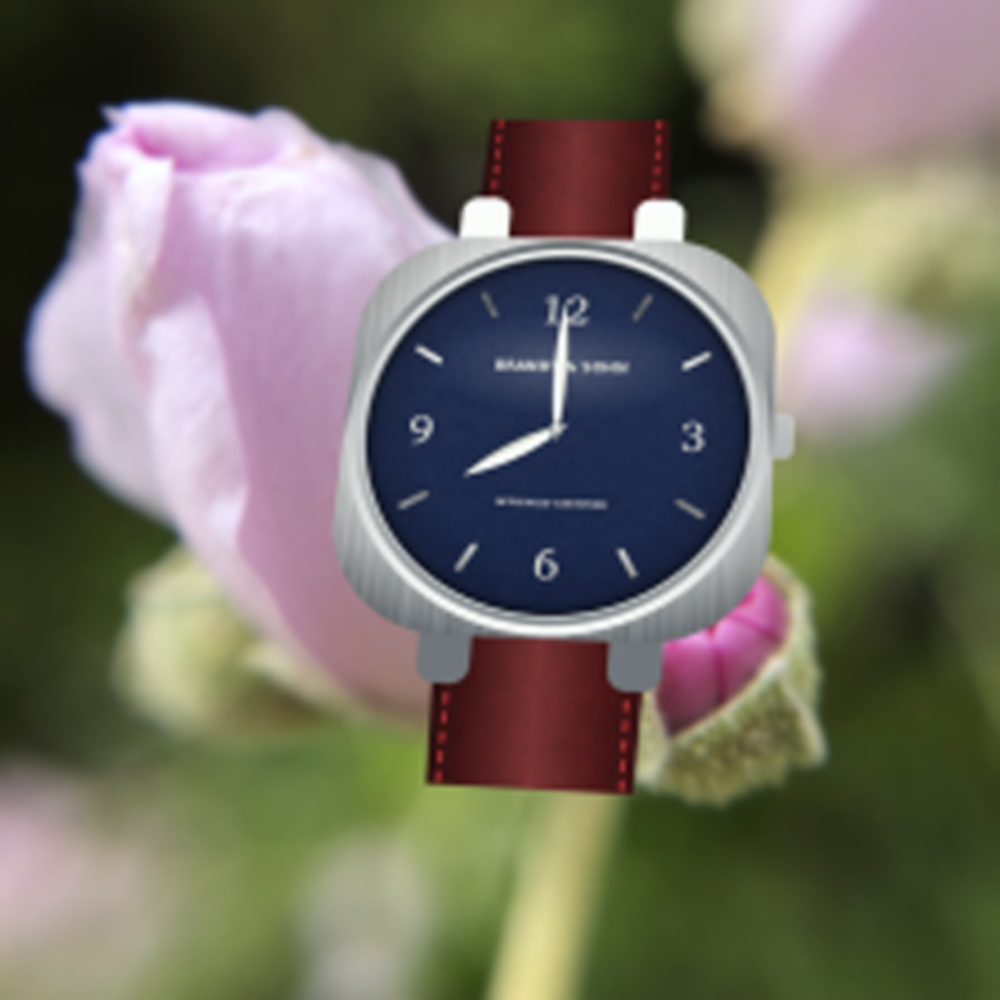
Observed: 8h00
